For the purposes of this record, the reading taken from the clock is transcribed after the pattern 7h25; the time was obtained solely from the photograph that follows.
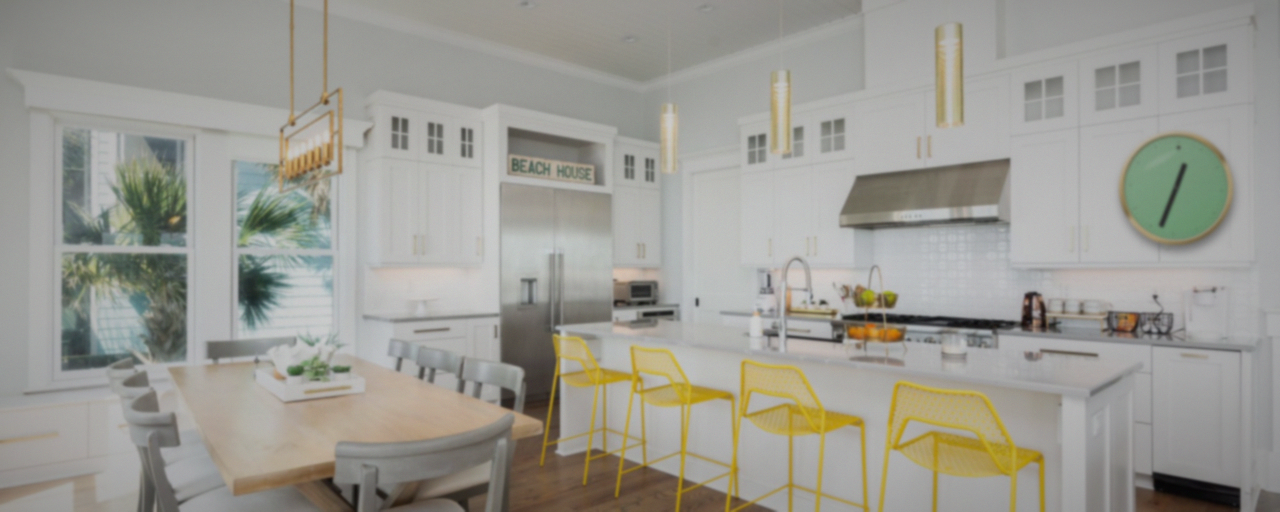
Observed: 12h33
